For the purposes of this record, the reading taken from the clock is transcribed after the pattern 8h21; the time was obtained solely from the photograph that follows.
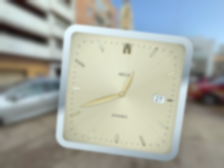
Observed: 12h41
